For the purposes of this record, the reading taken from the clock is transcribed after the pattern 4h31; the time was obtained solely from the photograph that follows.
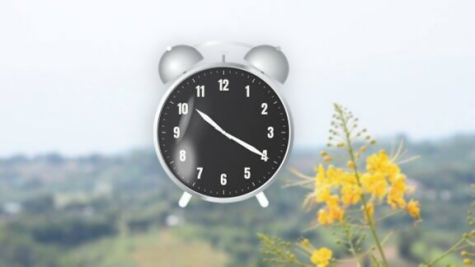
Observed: 10h20
